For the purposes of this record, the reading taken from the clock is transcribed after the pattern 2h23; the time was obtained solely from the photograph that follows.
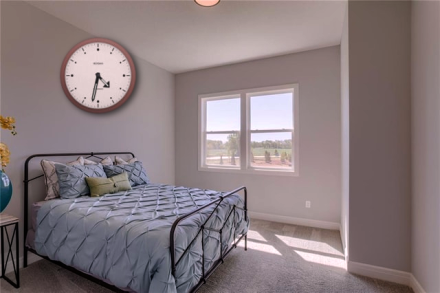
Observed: 4h32
